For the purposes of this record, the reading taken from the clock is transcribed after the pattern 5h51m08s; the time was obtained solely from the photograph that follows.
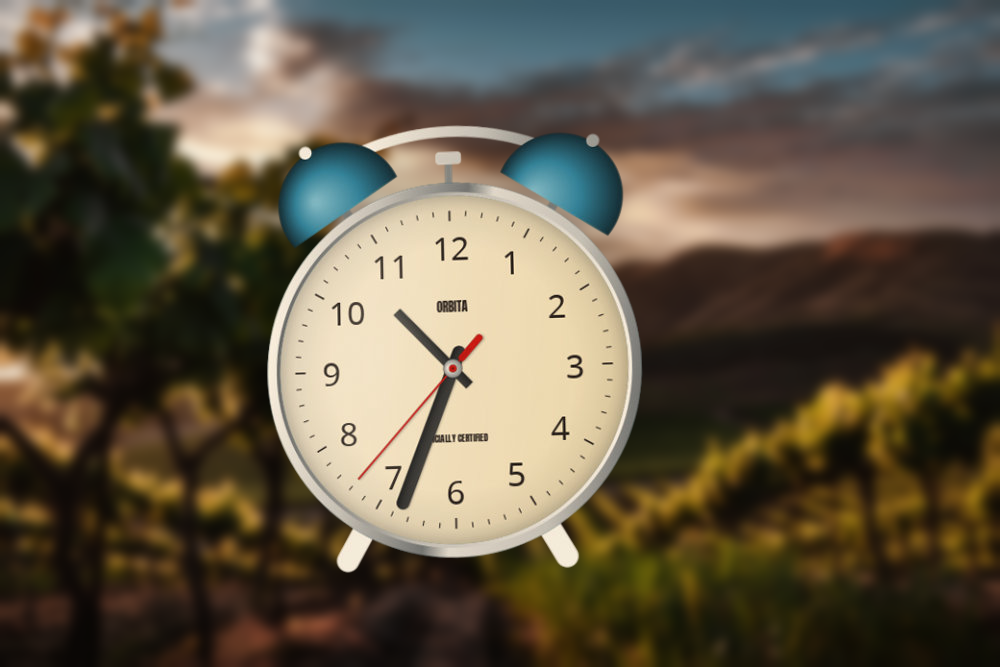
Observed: 10h33m37s
